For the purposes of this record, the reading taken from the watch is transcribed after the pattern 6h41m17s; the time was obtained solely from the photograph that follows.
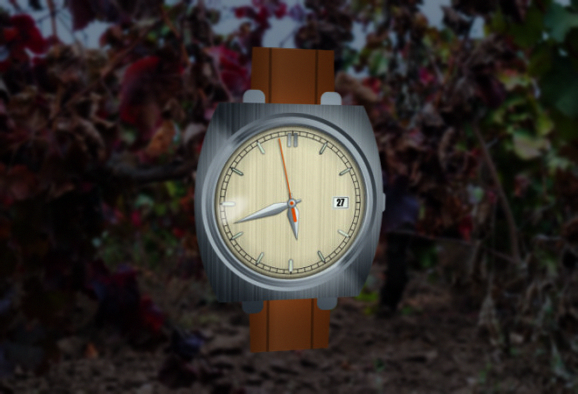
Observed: 5h41m58s
